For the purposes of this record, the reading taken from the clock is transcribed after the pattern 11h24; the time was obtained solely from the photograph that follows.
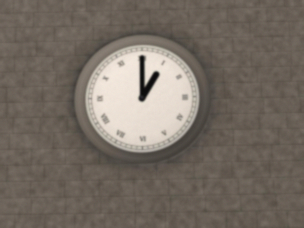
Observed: 1h00
